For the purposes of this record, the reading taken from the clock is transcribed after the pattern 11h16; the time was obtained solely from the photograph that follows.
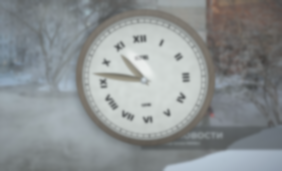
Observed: 10h47
